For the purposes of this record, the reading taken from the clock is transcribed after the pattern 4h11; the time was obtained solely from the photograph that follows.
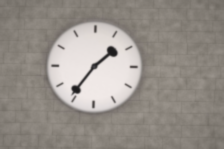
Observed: 1h36
